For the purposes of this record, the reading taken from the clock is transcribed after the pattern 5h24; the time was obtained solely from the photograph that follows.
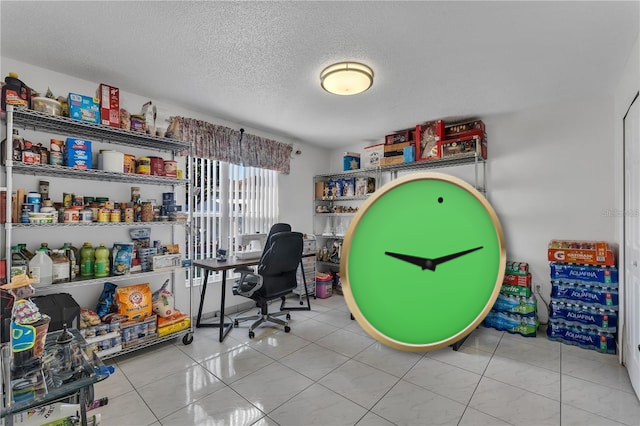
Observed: 9h11
